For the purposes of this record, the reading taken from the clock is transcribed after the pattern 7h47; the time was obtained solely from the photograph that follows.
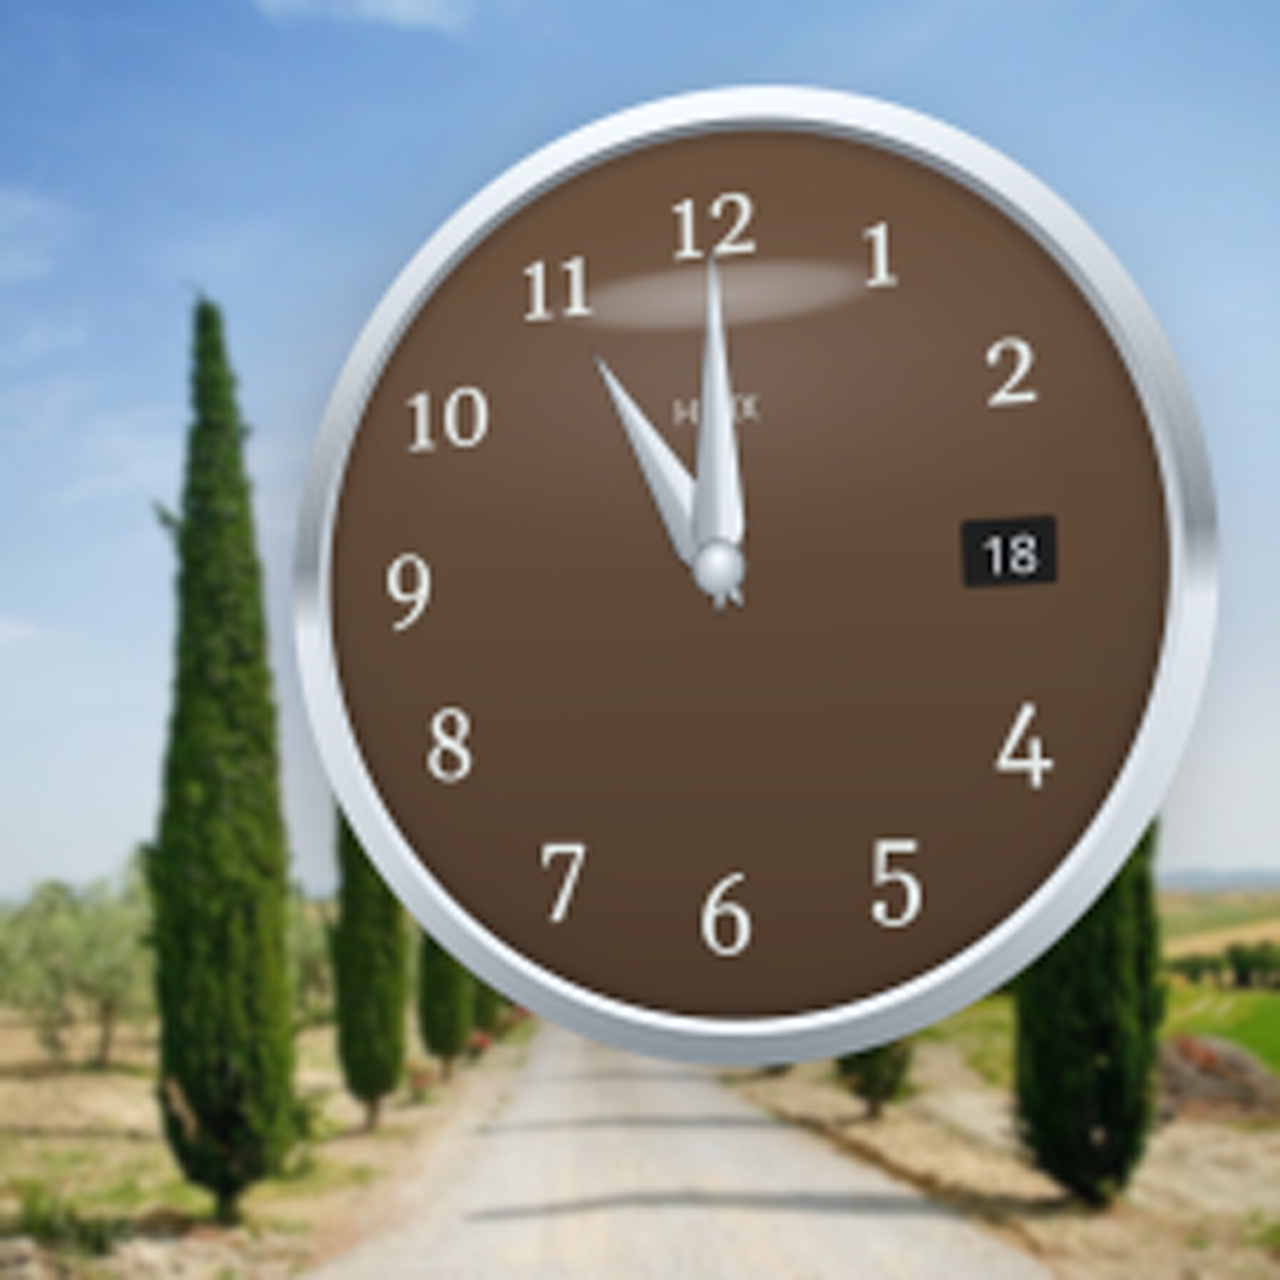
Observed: 11h00
